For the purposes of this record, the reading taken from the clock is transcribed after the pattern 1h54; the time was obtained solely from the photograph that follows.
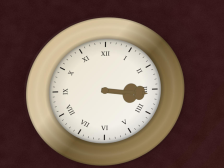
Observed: 3h16
